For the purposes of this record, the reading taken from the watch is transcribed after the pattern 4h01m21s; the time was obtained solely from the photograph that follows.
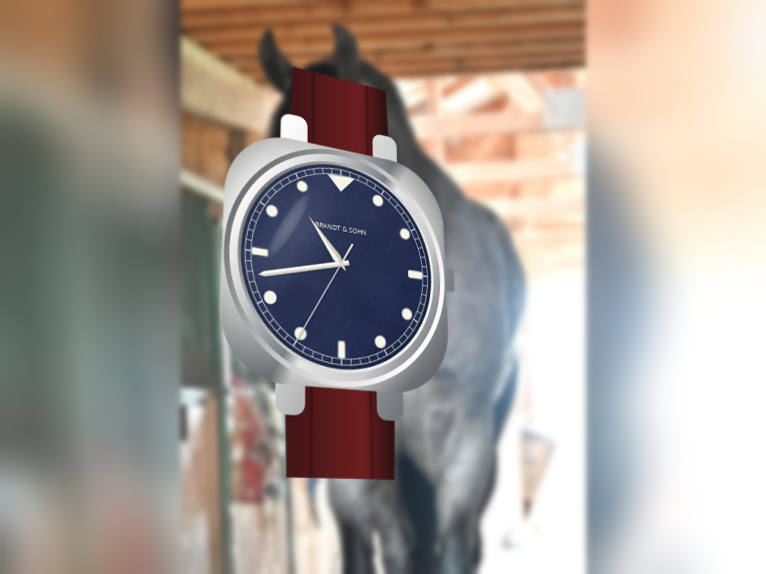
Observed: 10h42m35s
